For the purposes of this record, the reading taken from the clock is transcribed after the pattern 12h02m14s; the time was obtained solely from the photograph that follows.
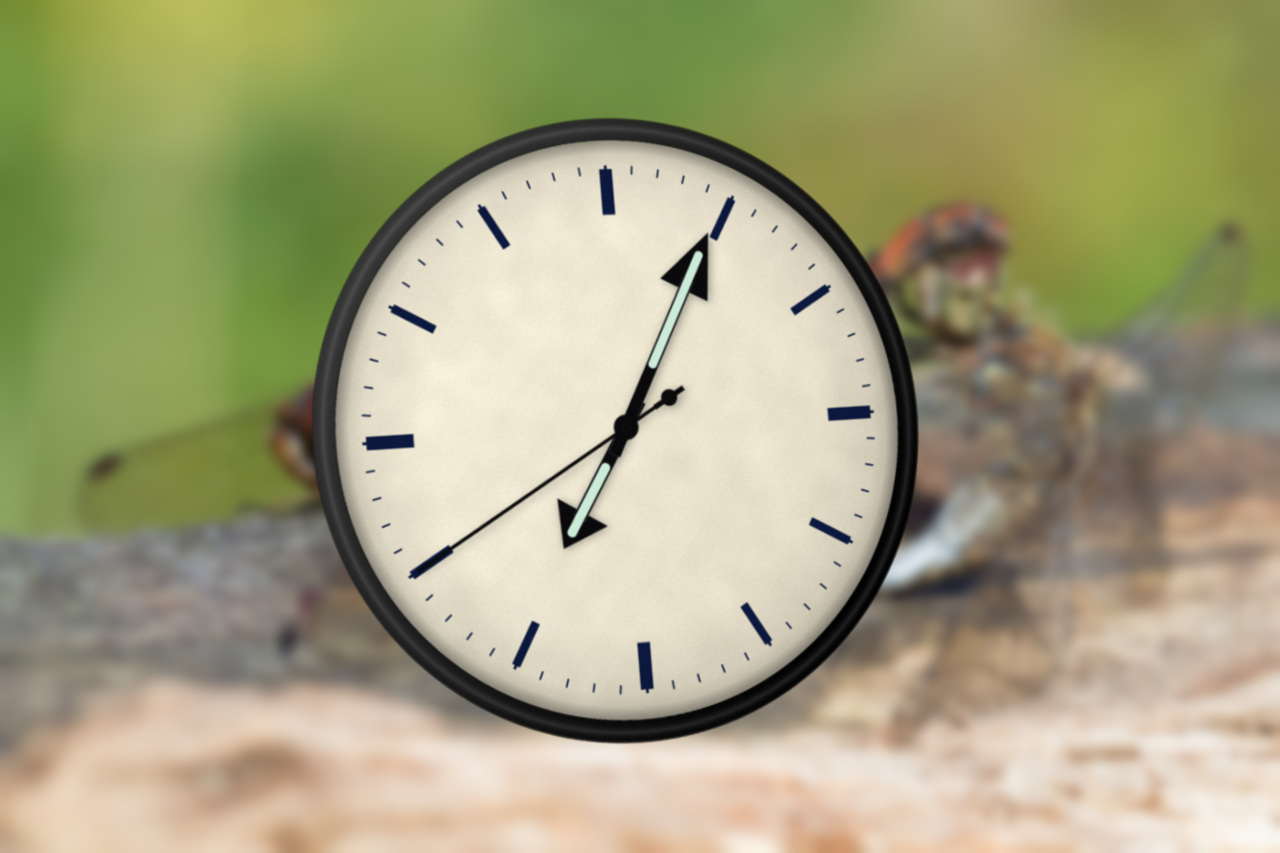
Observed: 7h04m40s
